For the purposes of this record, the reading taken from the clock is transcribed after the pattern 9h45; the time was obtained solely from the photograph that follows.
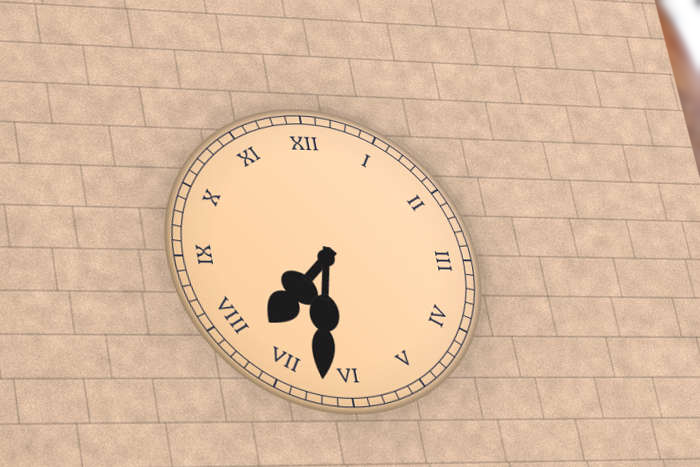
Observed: 7h32
